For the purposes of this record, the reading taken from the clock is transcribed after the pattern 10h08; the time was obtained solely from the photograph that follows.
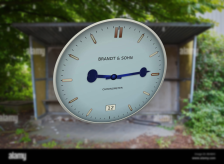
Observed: 9h14
